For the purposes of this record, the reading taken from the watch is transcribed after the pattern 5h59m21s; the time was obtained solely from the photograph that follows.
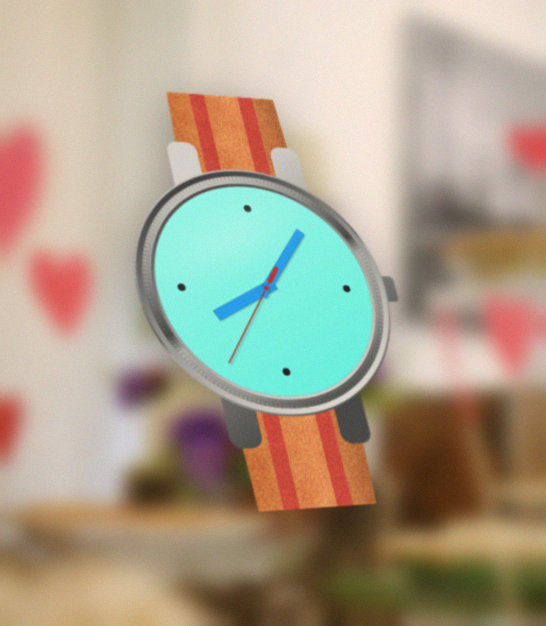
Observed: 8h06m36s
